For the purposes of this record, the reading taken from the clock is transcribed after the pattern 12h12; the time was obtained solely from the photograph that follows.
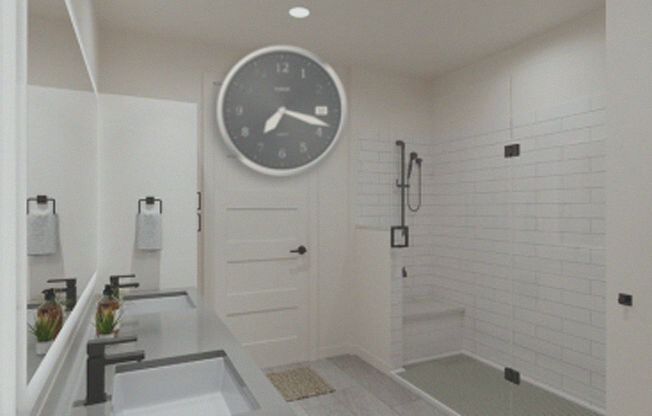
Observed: 7h18
